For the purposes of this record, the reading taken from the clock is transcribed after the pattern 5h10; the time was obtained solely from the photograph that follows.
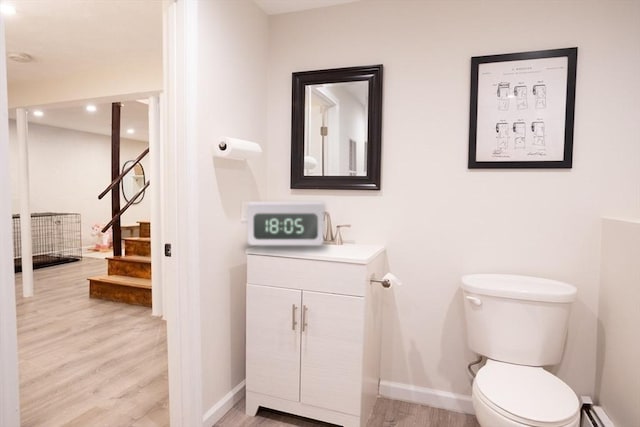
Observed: 18h05
